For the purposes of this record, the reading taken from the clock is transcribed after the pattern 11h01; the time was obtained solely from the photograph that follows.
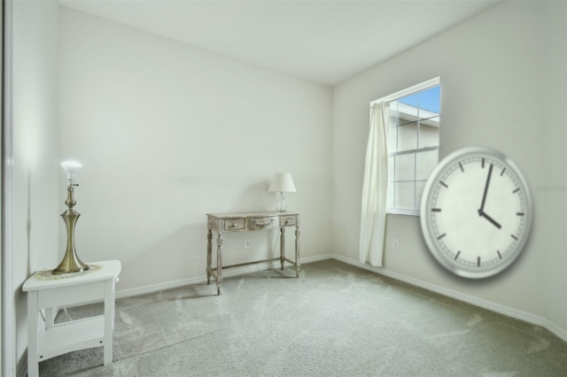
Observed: 4h02
